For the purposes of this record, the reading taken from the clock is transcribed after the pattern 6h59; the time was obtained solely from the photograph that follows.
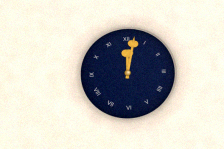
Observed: 12h02
